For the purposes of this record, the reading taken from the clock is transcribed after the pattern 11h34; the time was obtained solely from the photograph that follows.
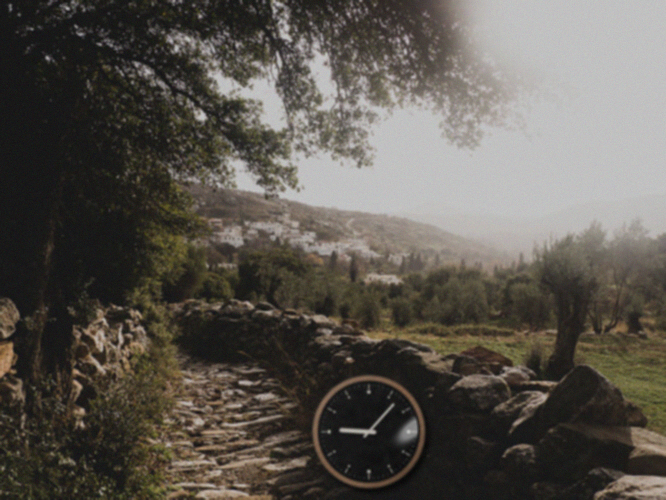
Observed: 9h07
